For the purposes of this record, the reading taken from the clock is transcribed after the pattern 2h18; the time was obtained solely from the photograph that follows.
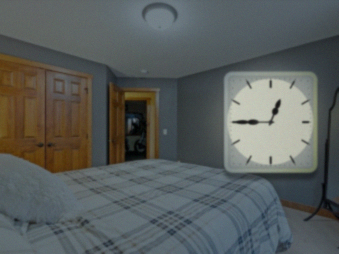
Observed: 12h45
